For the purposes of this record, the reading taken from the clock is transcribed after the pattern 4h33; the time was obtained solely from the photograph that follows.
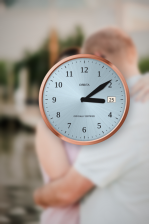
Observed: 3h09
